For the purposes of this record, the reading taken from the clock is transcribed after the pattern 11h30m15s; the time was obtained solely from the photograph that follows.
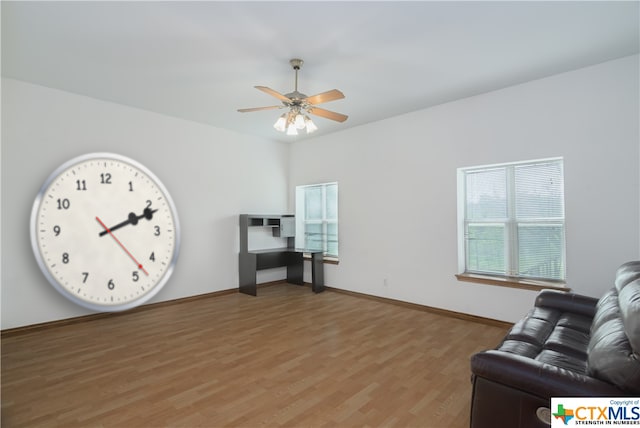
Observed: 2h11m23s
